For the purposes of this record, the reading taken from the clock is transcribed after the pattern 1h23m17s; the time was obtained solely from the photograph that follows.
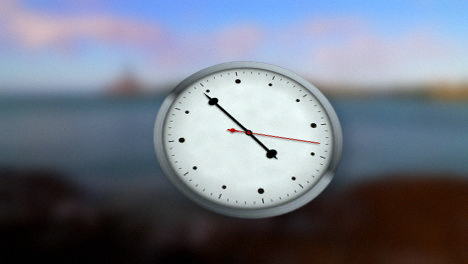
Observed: 4h54m18s
